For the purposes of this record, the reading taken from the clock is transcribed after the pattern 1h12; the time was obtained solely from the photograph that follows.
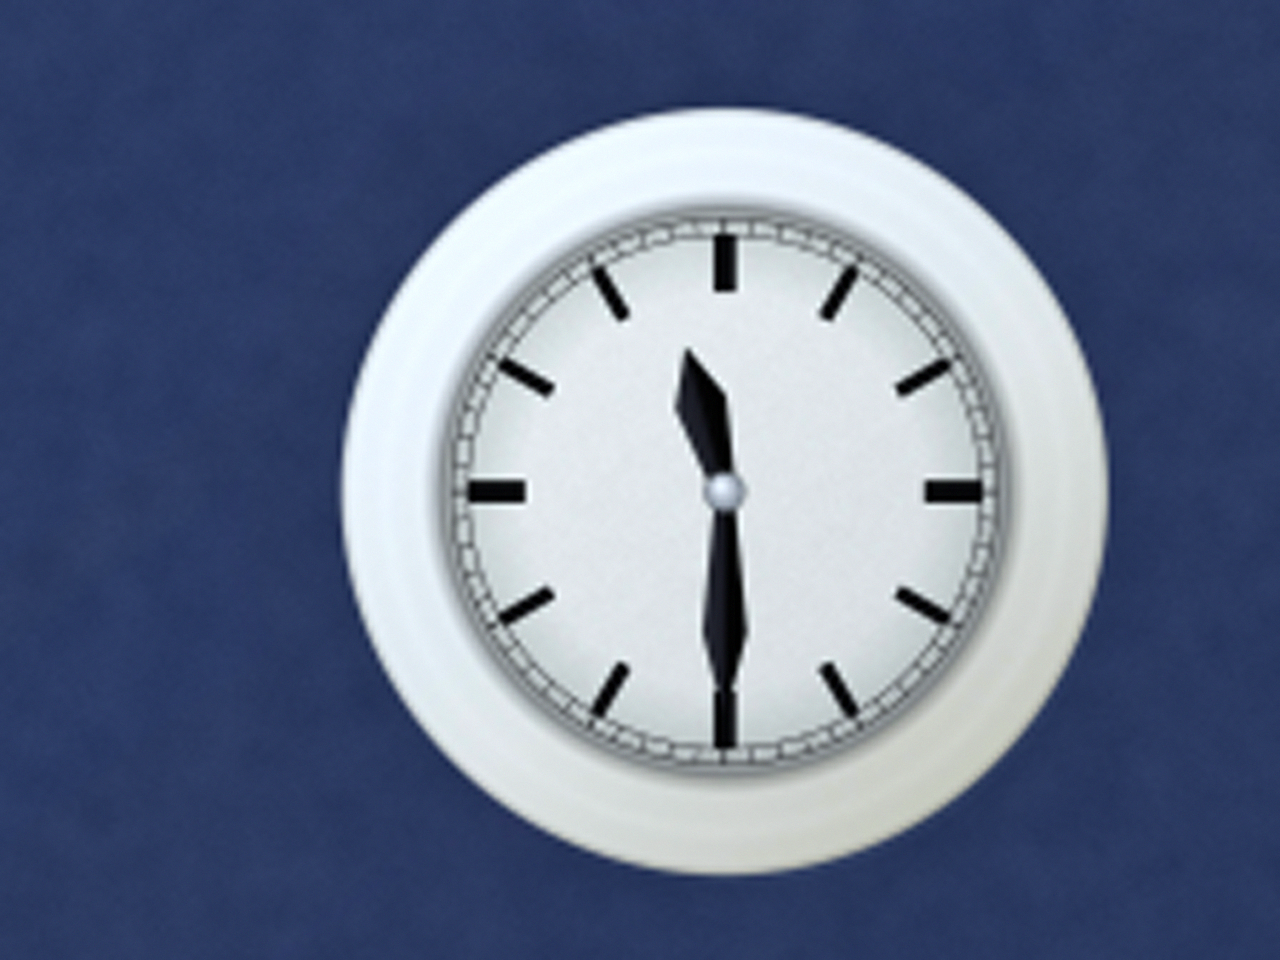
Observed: 11h30
